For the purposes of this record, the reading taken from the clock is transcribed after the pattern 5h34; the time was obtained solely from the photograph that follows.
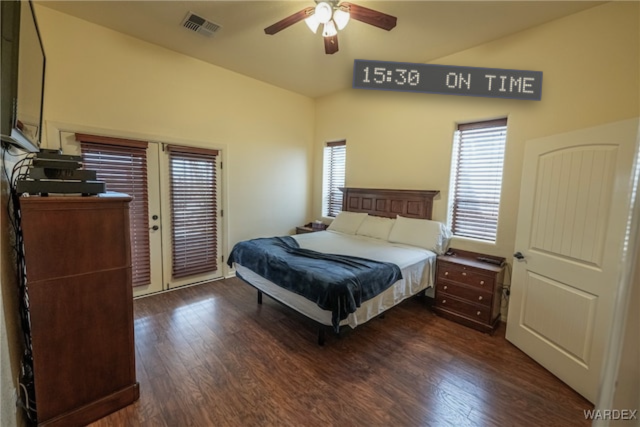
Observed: 15h30
